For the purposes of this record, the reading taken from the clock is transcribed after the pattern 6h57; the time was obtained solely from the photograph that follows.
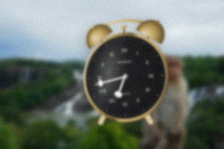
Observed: 6h43
